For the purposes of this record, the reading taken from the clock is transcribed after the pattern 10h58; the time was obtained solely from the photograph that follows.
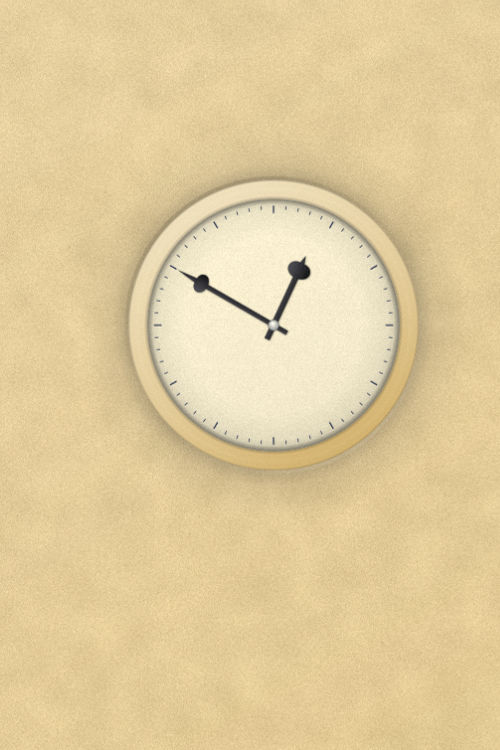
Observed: 12h50
